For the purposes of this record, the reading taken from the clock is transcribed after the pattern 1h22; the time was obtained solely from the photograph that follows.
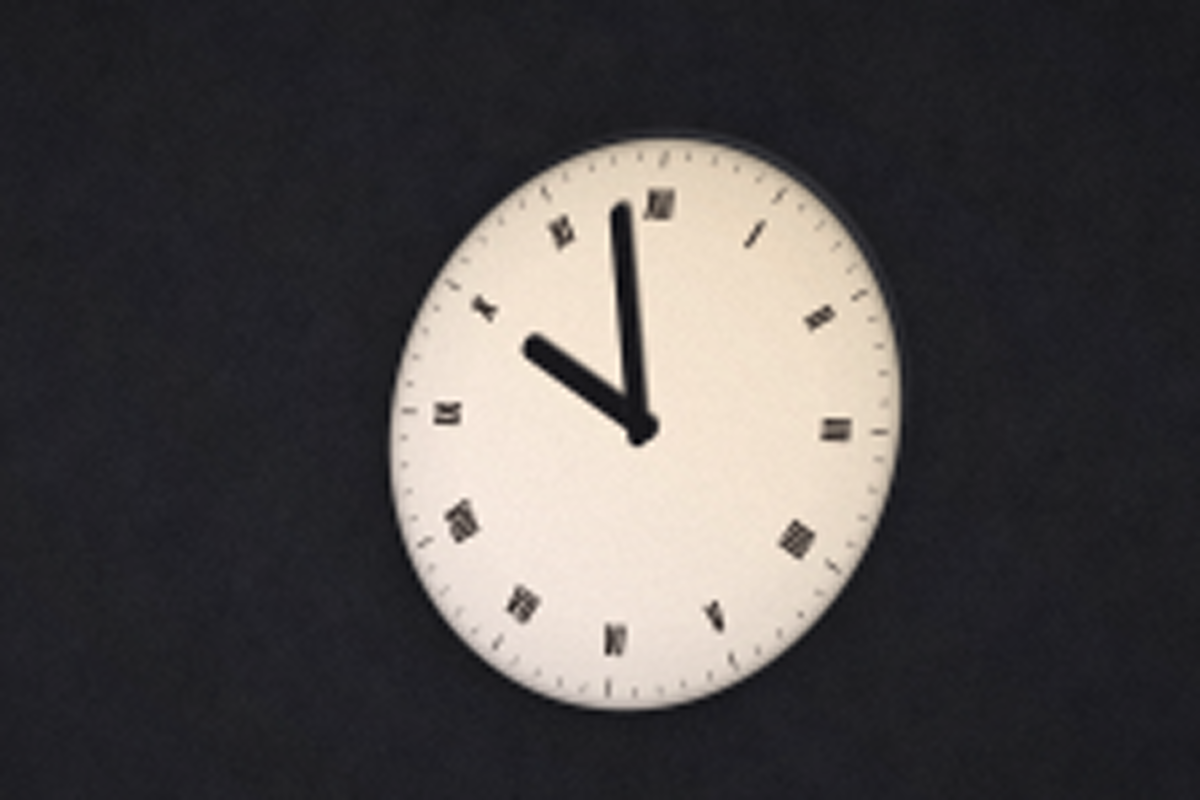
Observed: 9h58
